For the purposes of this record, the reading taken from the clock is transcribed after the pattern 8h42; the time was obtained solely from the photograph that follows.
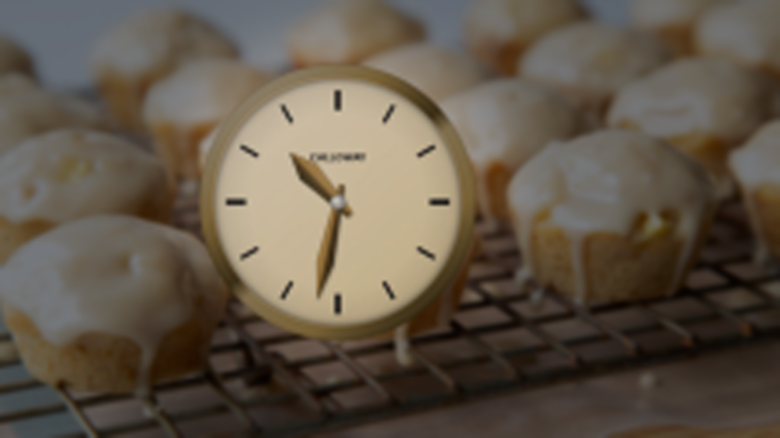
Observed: 10h32
